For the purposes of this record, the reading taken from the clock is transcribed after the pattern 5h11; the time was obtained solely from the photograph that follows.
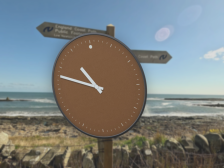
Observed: 10h48
